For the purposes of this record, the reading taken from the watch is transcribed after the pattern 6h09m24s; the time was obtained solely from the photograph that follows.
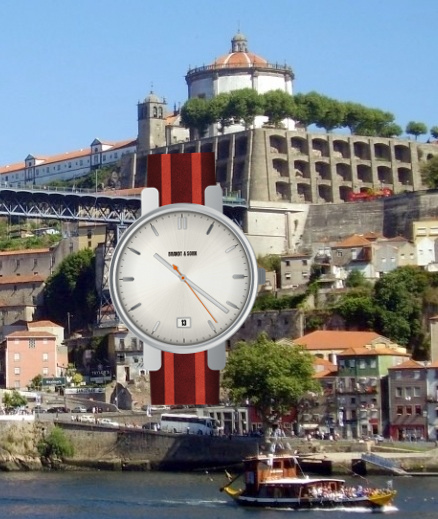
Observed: 10h21m24s
